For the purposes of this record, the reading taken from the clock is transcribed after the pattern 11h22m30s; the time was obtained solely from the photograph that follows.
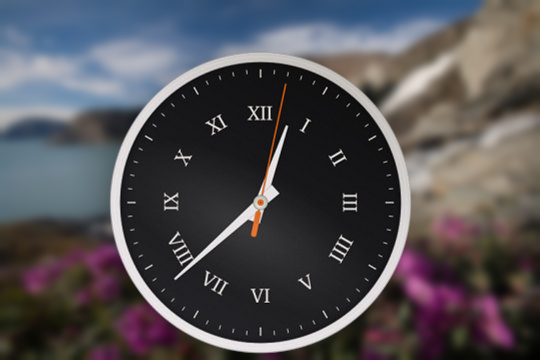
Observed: 12h38m02s
